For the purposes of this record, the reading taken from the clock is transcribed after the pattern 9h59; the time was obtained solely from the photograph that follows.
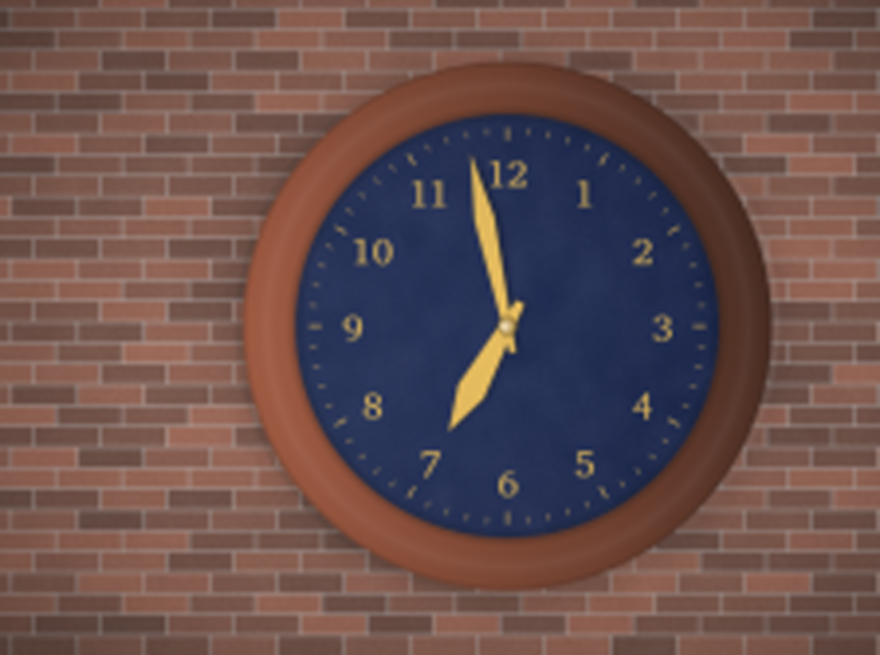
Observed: 6h58
